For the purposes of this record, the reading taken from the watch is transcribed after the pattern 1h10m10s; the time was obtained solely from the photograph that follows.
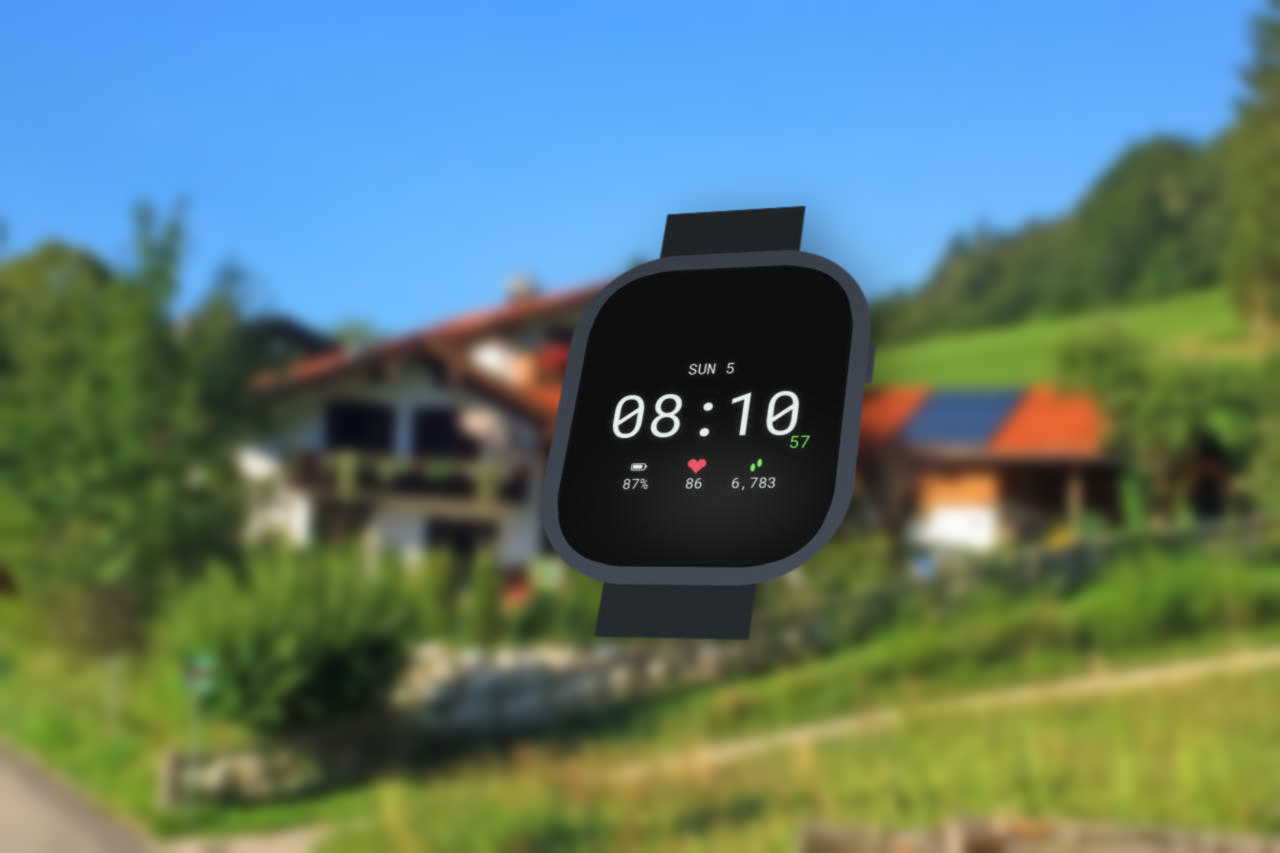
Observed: 8h10m57s
